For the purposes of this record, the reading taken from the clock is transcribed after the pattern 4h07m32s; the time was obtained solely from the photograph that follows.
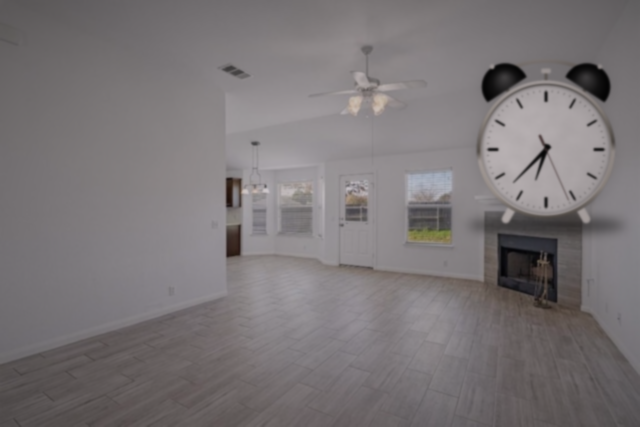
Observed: 6h37m26s
